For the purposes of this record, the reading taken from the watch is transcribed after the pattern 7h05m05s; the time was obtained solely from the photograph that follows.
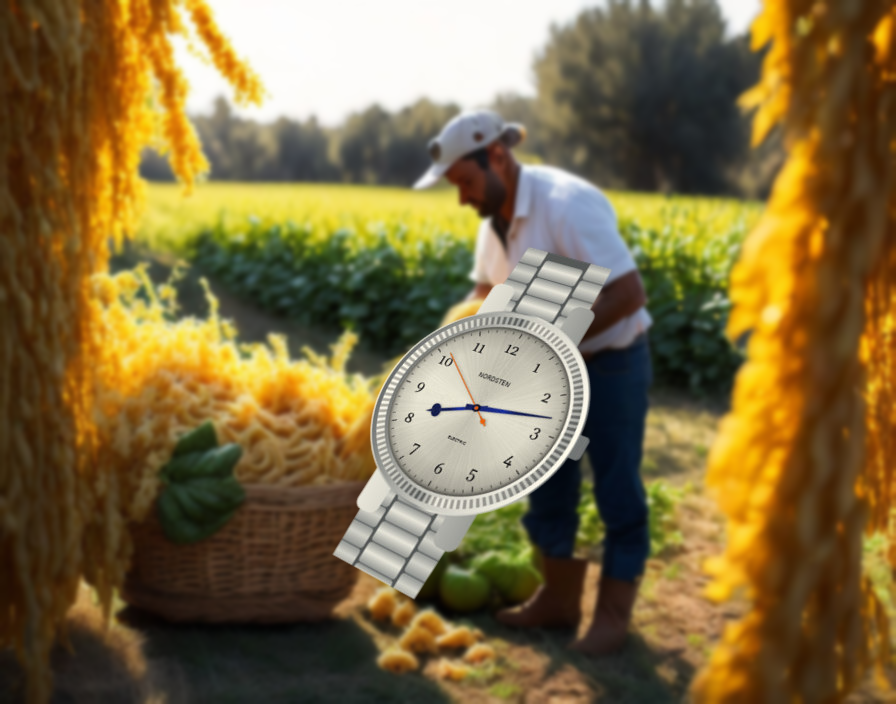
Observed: 8h12m51s
